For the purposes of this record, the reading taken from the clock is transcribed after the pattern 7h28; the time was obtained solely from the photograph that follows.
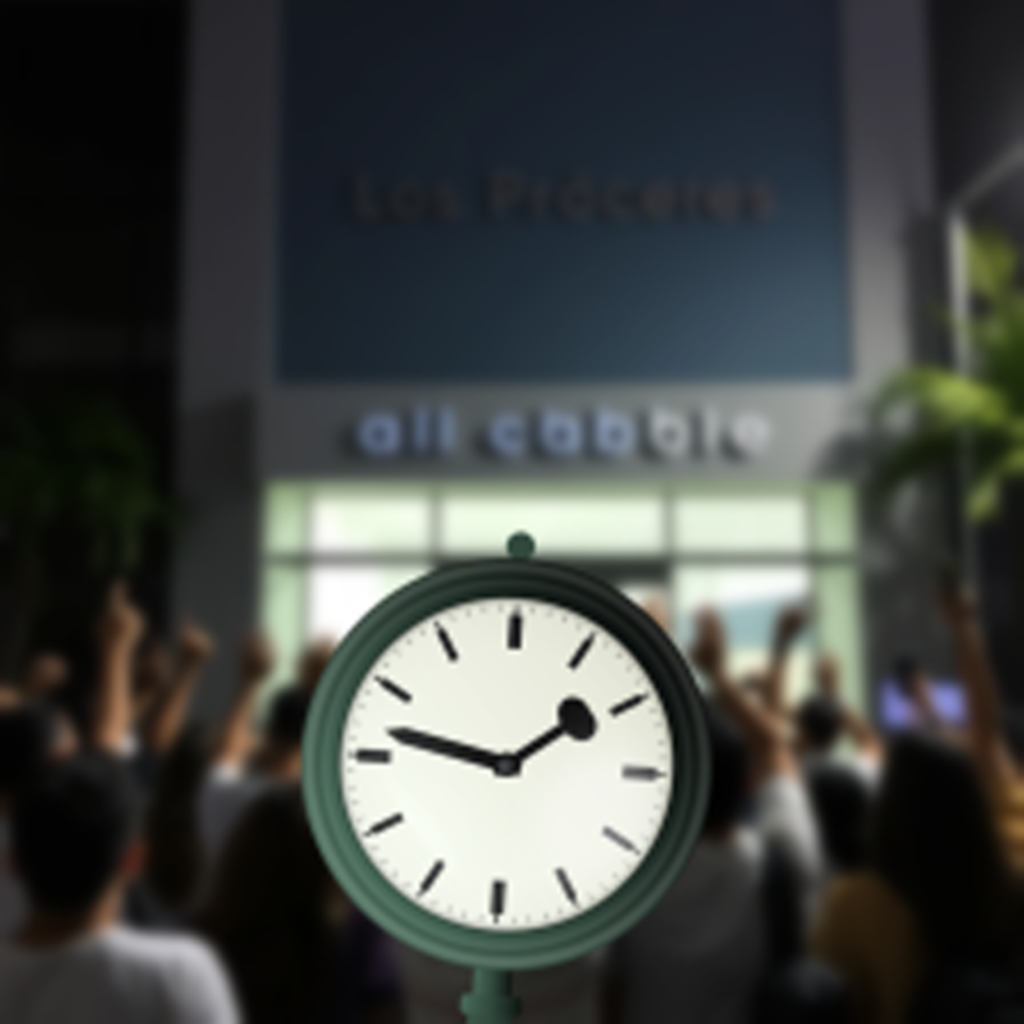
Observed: 1h47
